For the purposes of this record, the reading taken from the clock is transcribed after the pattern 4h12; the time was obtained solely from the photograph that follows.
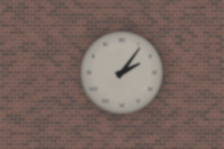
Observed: 2h06
